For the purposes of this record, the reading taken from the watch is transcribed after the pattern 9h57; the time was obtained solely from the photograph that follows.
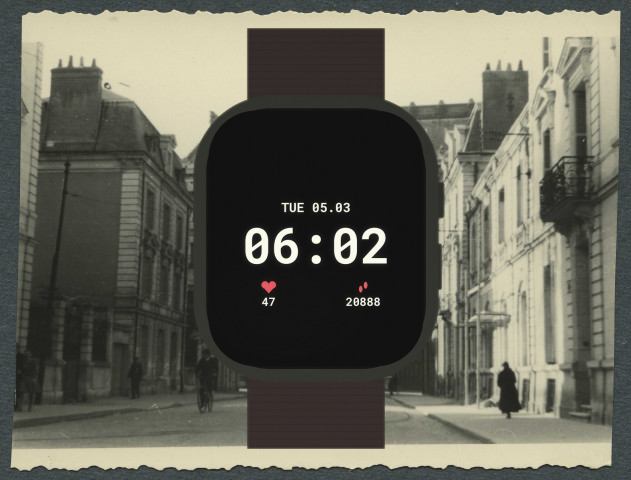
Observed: 6h02
